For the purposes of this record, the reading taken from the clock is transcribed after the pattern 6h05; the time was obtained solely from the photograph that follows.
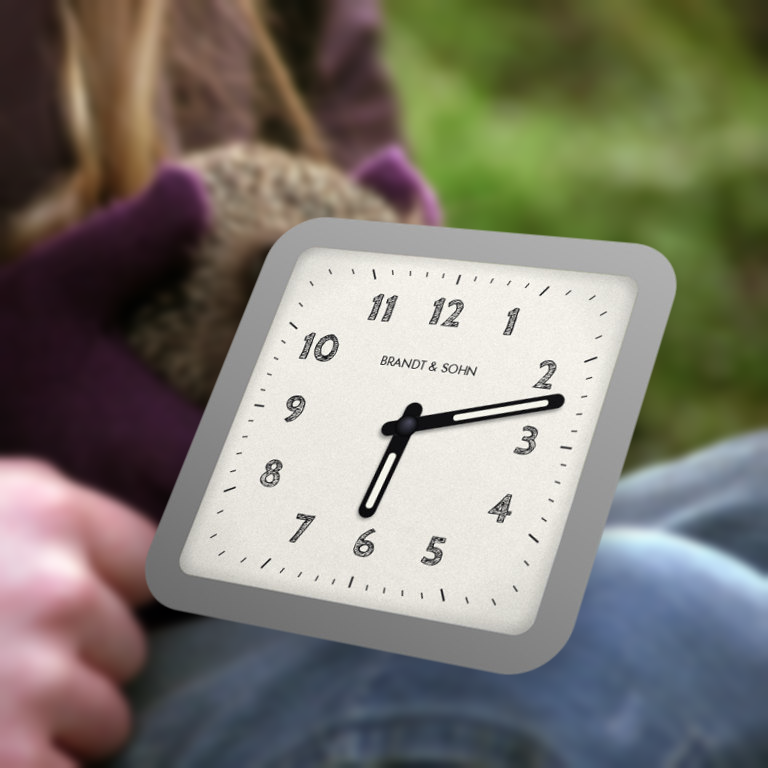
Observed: 6h12
